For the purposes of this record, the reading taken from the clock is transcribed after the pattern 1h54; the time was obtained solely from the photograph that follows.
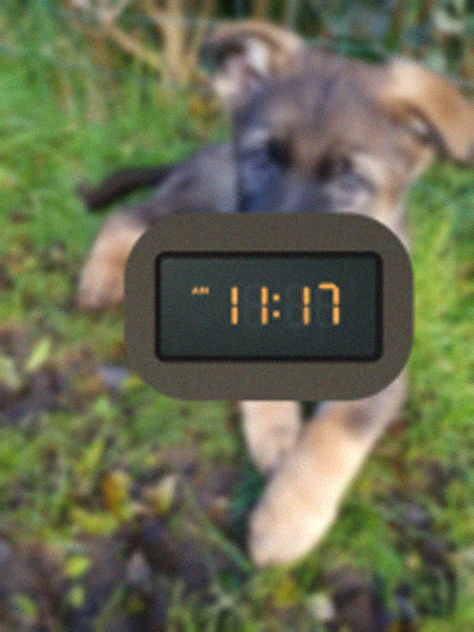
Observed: 11h17
